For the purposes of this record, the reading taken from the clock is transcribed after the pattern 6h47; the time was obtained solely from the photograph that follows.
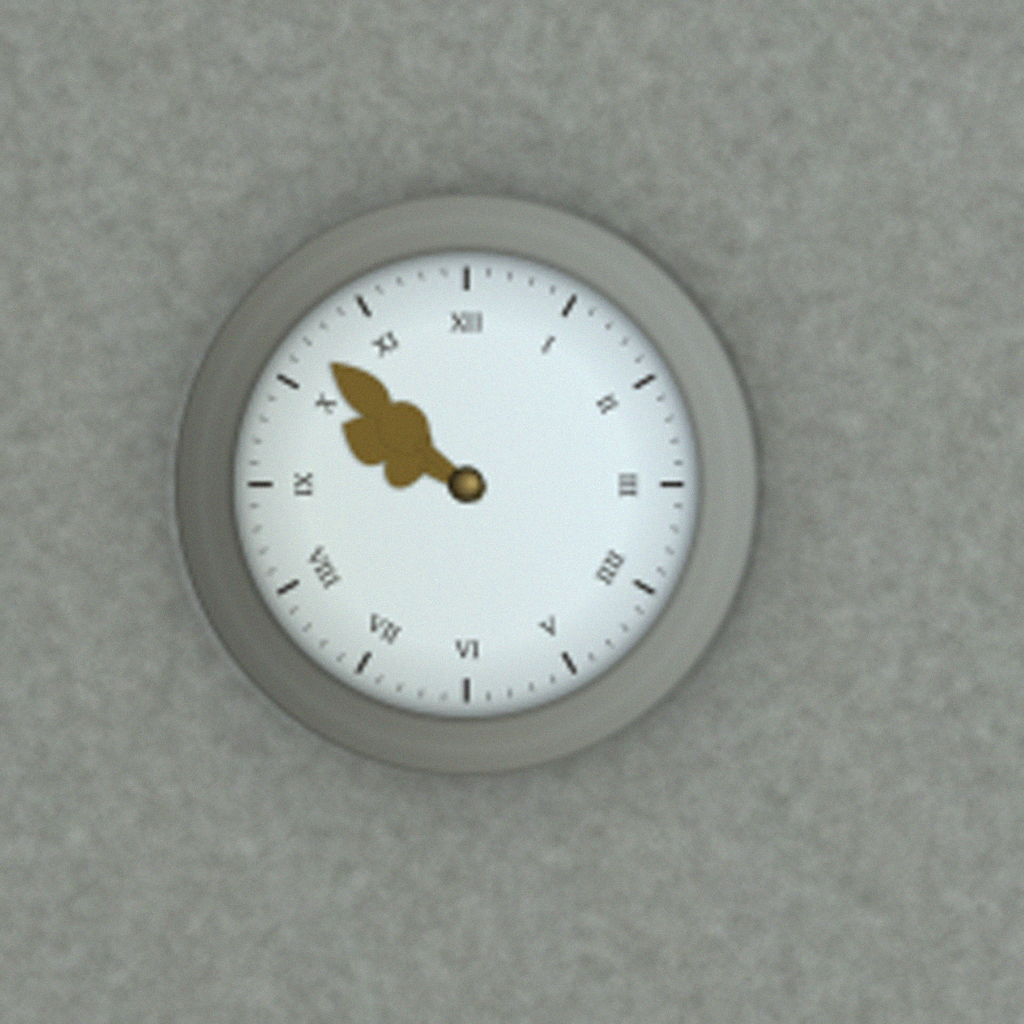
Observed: 9h52
